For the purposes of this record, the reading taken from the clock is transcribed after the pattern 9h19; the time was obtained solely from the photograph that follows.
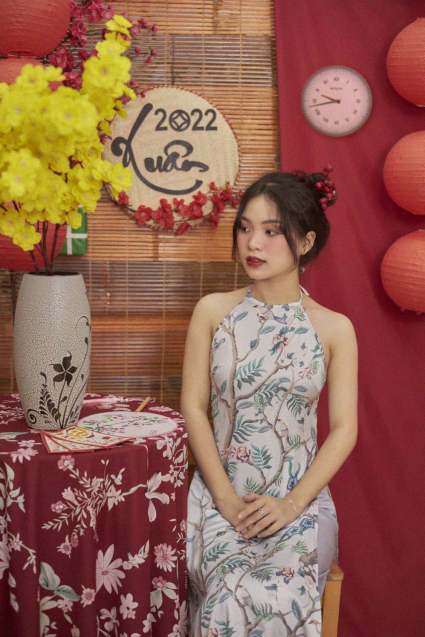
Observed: 9h43
